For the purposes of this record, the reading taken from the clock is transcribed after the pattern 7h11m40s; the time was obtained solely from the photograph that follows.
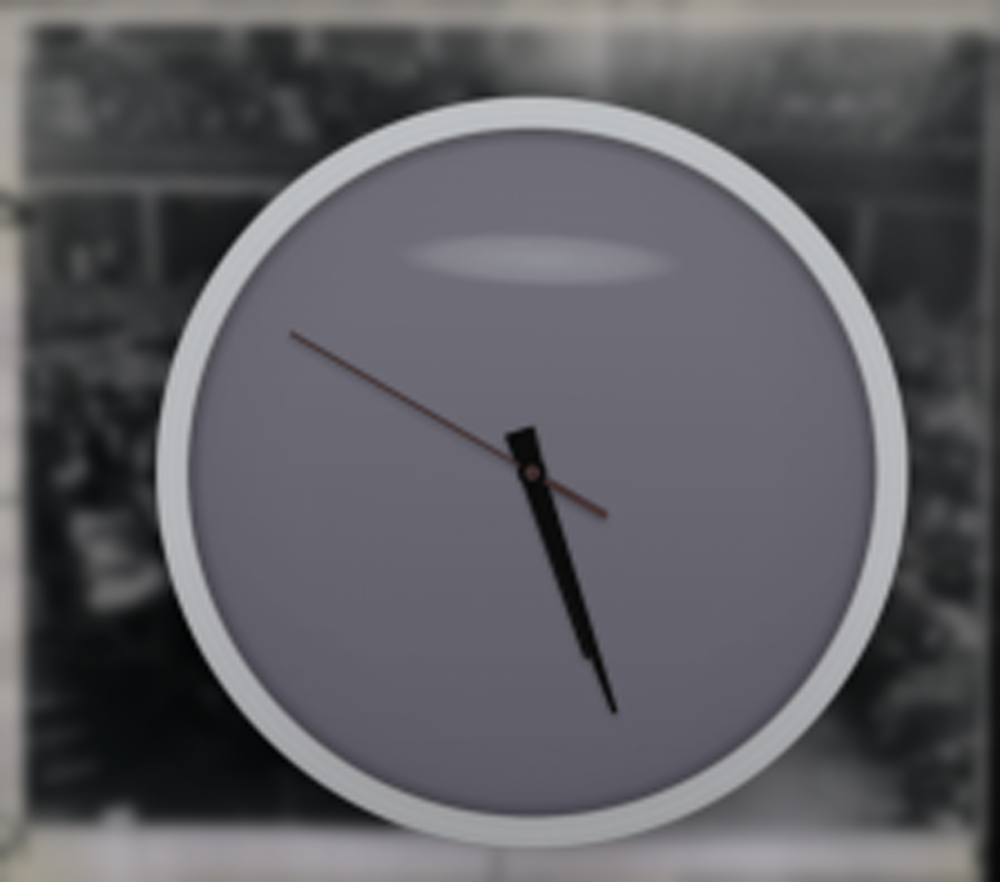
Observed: 5h26m50s
